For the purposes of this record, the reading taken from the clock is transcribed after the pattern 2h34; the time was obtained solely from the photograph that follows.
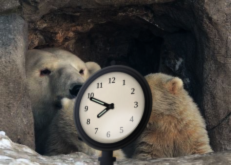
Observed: 7h49
